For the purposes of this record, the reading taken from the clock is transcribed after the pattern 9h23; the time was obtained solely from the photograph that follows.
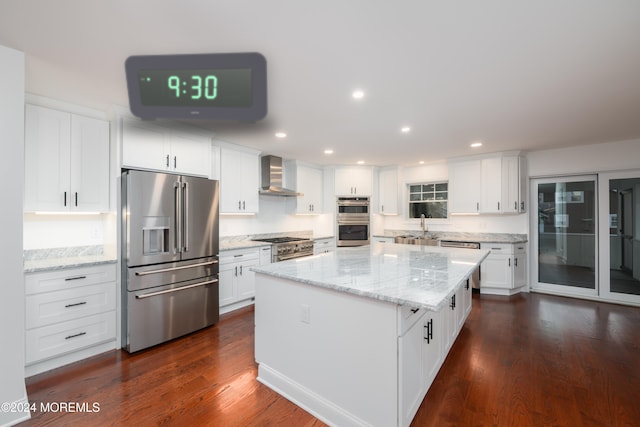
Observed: 9h30
